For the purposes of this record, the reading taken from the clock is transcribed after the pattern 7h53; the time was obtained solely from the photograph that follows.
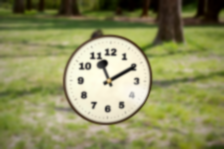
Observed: 11h10
